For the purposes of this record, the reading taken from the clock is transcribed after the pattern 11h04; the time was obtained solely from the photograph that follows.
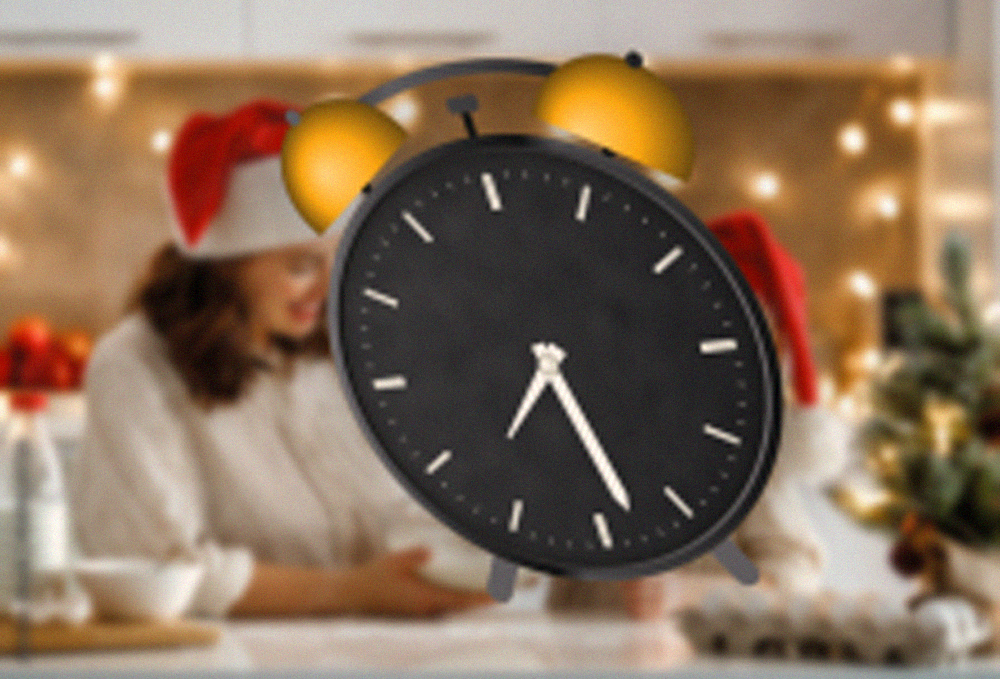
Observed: 7h28
